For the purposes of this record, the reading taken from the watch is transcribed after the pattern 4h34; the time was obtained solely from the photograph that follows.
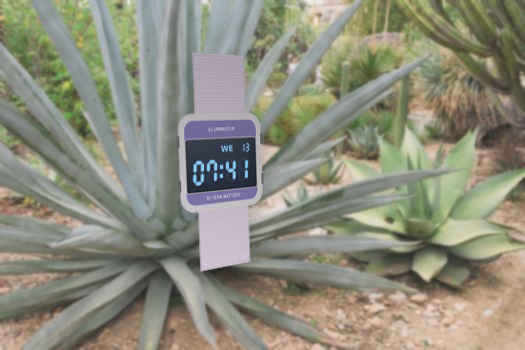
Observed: 7h41
